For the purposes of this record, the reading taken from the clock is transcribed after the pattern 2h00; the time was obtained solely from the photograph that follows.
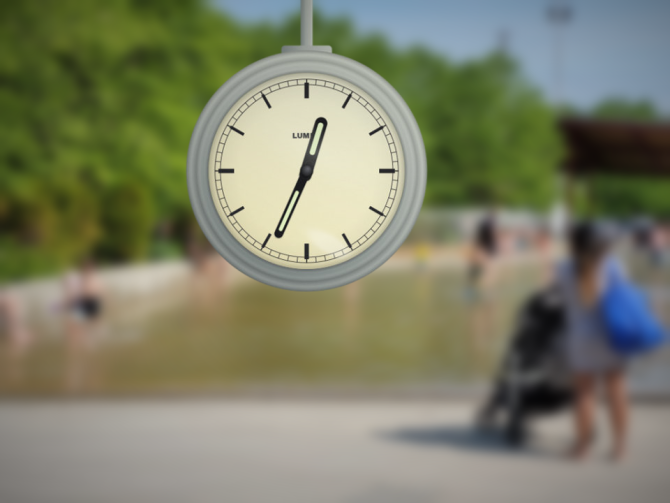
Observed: 12h34
